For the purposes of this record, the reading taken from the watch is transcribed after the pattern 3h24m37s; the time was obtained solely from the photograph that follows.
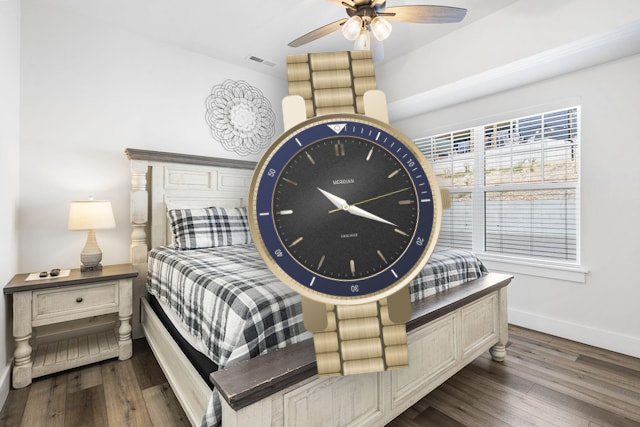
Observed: 10h19m13s
